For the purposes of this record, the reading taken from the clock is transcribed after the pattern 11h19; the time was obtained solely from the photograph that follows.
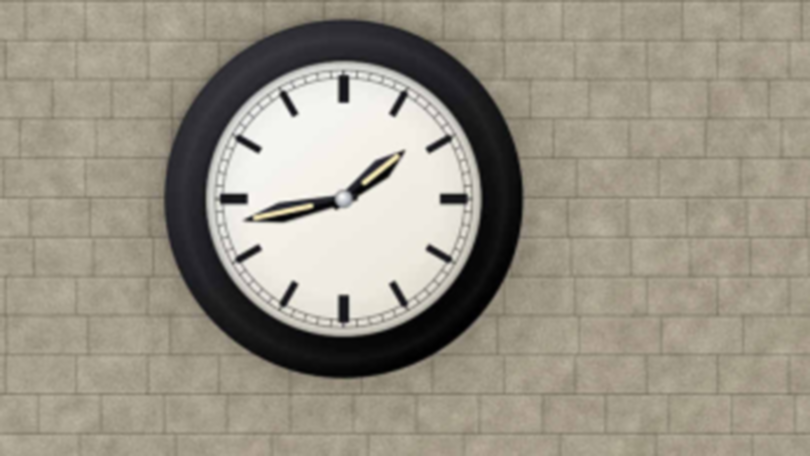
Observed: 1h43
